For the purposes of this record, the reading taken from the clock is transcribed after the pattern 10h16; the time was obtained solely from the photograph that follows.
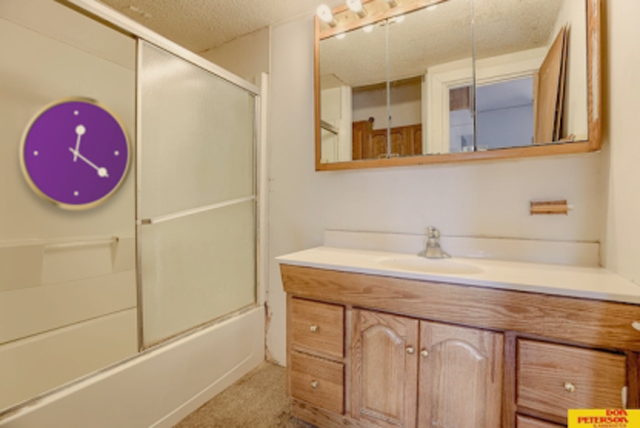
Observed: 12h21
